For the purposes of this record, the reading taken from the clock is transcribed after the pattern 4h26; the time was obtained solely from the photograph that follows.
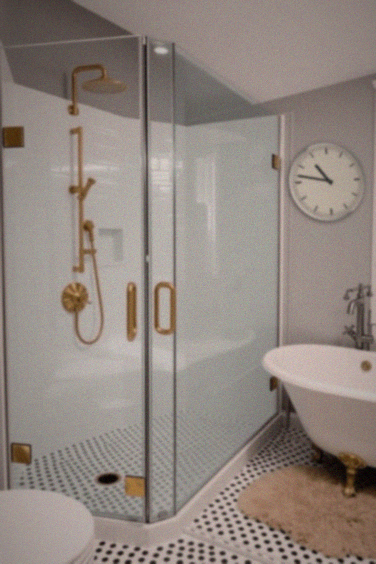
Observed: 10h47
